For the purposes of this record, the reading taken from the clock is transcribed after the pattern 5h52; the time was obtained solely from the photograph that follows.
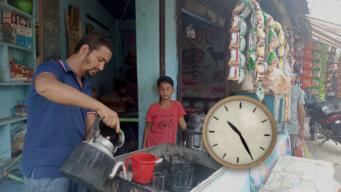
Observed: 10h25
